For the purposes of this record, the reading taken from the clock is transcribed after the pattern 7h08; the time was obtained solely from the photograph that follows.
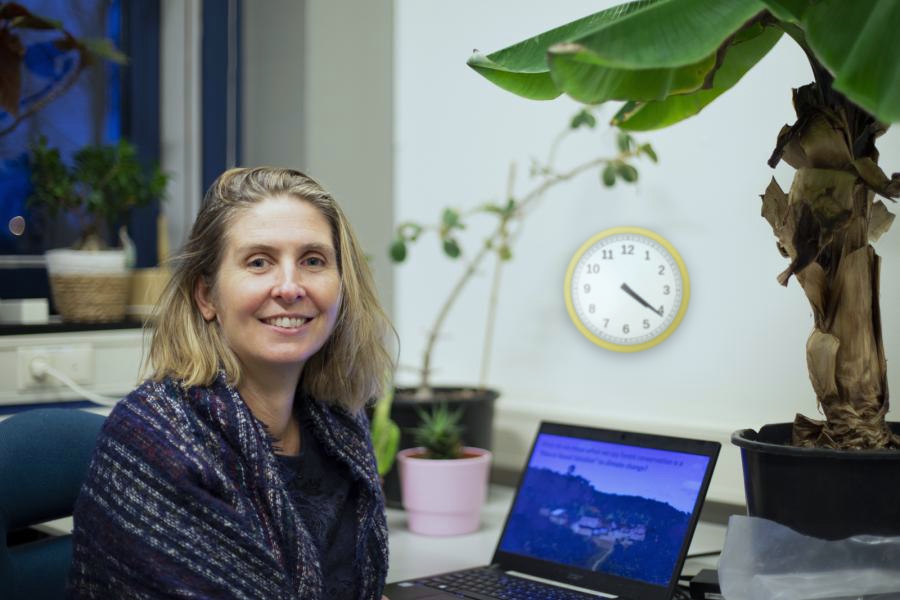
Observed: 4h21
